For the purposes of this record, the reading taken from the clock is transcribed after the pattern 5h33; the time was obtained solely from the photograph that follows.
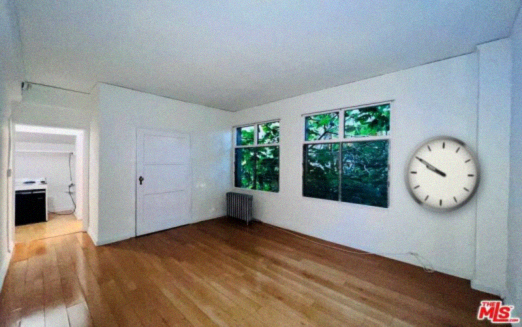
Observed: 9h50
